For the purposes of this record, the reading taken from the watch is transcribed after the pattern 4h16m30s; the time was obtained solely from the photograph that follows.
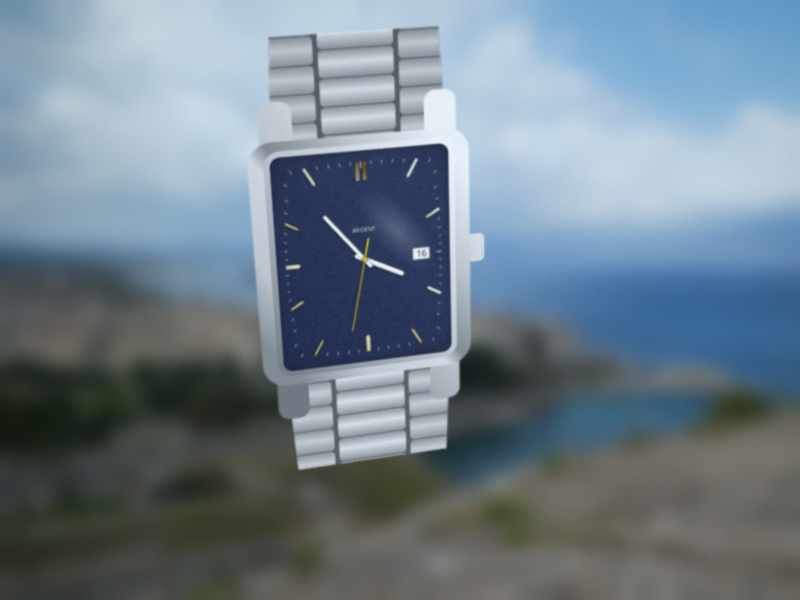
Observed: 3h53m32s
